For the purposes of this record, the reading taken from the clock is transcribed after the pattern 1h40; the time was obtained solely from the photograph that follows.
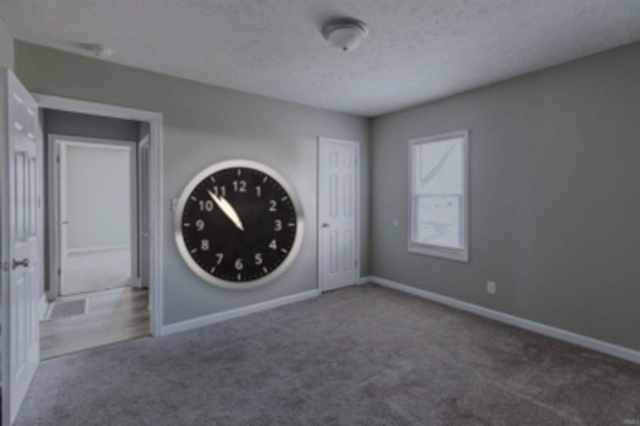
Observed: 10h53
